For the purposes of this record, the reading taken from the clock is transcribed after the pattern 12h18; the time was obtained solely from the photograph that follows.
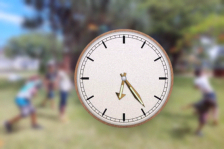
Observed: 6h24
